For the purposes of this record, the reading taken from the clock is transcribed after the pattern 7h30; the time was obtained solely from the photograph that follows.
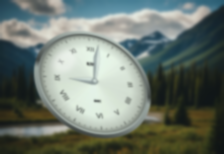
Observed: 9h02
